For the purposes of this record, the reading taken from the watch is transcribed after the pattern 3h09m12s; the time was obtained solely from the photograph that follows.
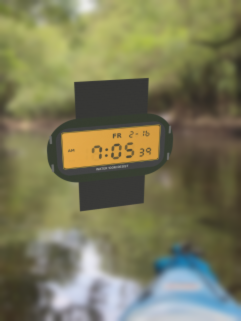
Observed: 7h05m39s
